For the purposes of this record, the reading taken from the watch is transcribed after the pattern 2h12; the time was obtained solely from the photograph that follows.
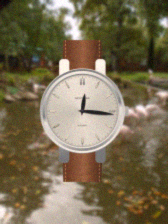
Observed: 12h16
